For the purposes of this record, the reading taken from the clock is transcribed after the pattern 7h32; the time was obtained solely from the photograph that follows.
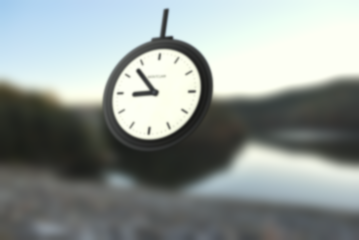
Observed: 8h53
